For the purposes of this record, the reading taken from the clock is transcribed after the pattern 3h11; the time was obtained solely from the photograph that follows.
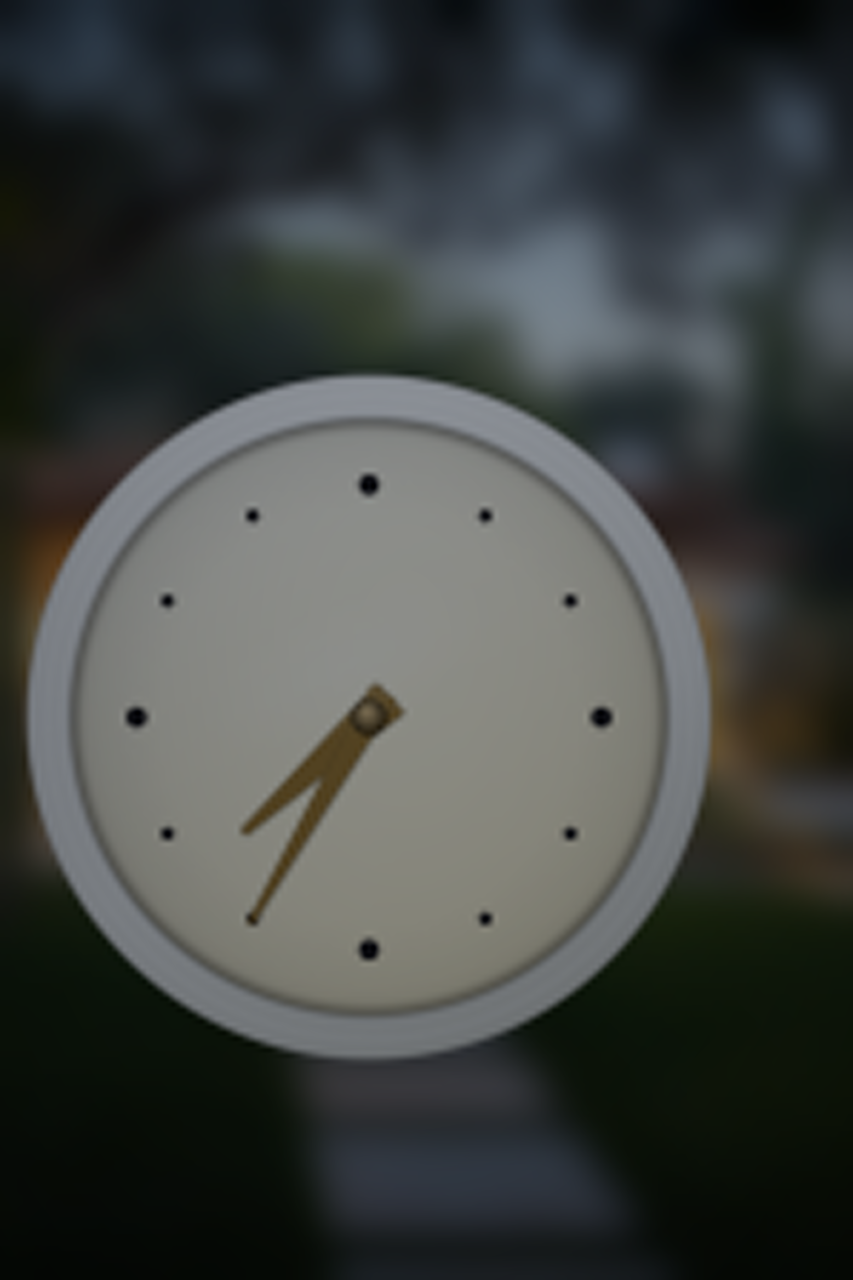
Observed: 7h35
